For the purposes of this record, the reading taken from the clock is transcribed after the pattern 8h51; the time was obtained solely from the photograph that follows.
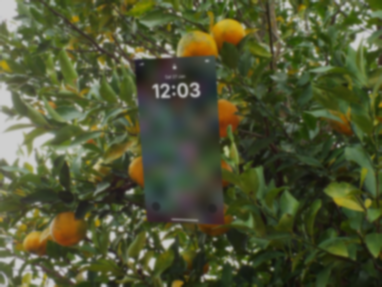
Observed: 12h03
